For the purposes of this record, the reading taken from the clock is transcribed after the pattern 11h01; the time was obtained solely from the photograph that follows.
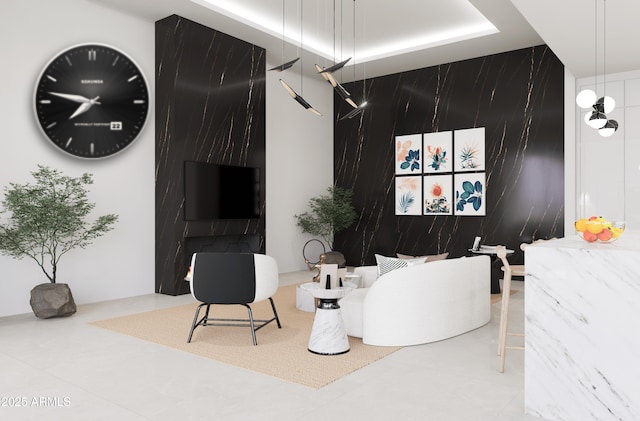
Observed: 7h47
